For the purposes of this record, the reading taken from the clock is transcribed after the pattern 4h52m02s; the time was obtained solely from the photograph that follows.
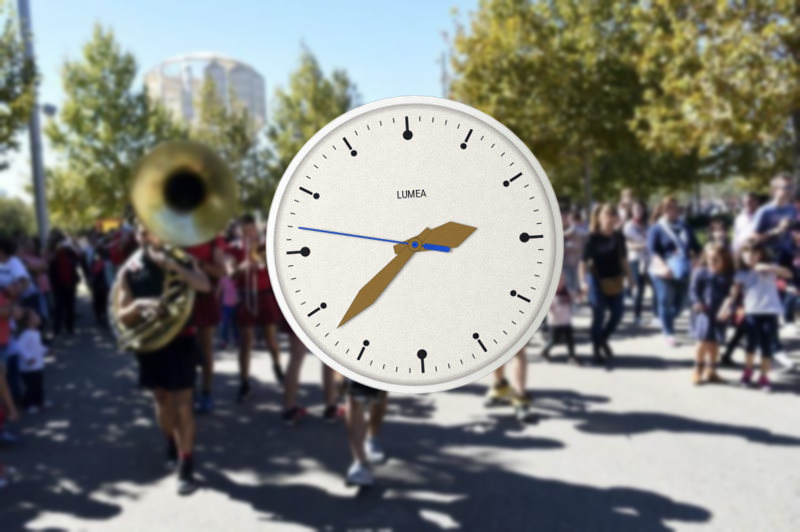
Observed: 2h37m47s
